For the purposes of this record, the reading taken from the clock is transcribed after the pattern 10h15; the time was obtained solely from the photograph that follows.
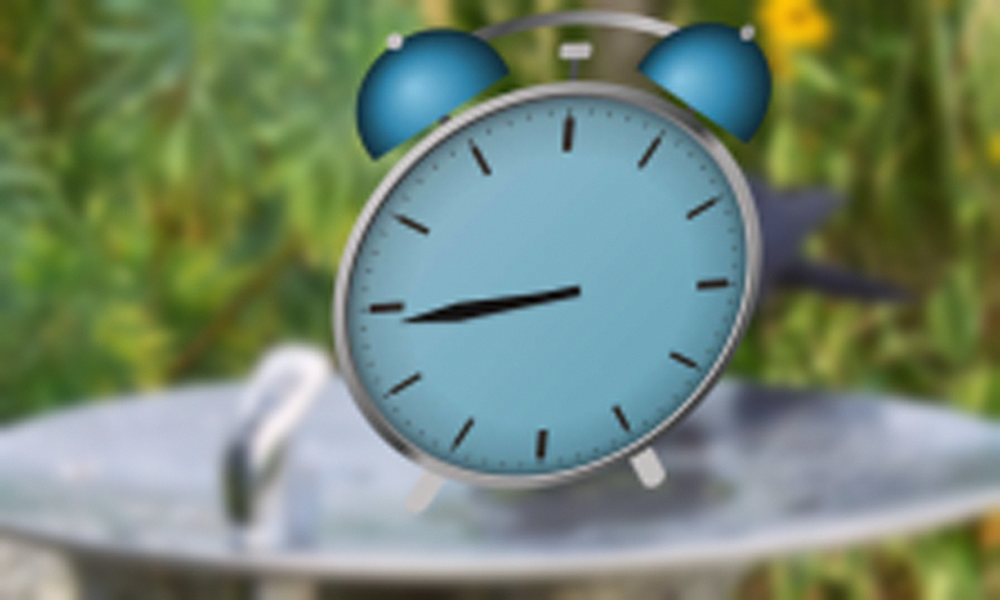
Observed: 8h44
